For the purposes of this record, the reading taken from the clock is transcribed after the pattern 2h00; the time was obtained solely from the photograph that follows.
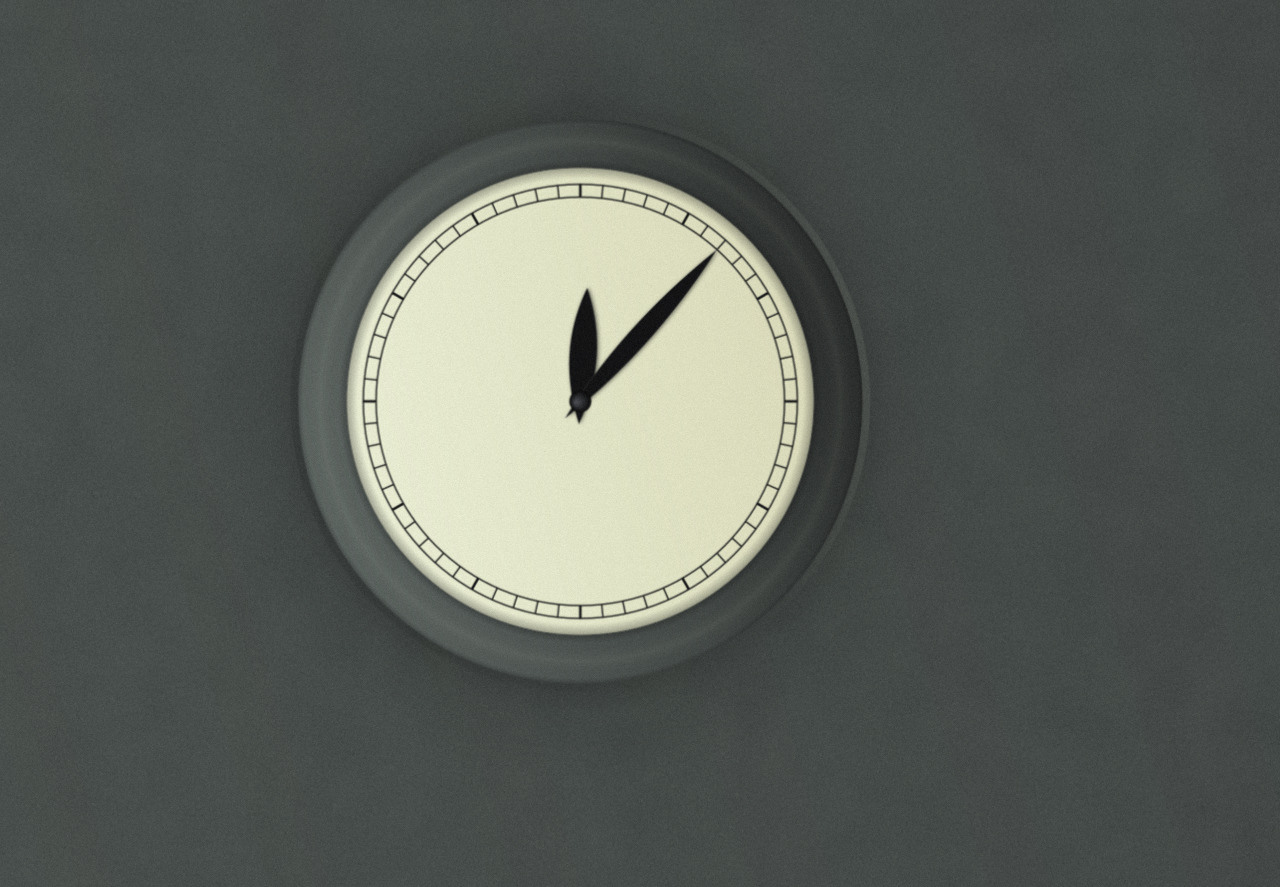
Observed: 12h07
